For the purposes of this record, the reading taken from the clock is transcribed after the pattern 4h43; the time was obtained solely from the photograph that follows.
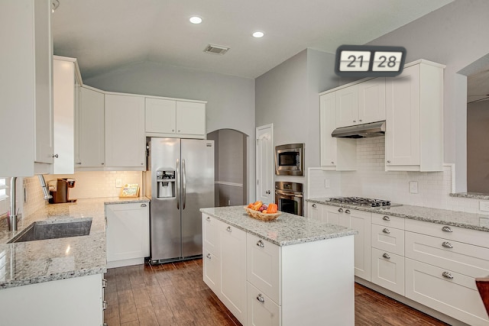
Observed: 21h28
